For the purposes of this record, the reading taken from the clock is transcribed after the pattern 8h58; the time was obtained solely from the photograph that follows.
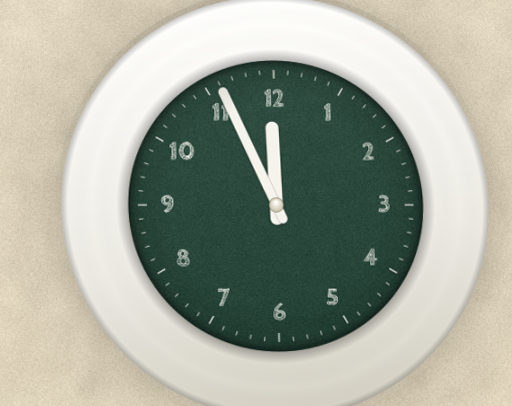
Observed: 11h56
